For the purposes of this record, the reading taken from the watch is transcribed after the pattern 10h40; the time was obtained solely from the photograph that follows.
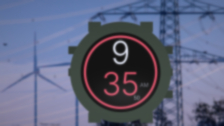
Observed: 9h35
